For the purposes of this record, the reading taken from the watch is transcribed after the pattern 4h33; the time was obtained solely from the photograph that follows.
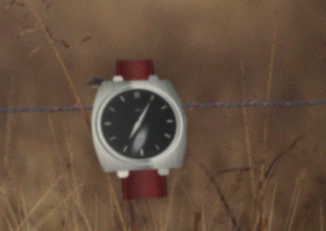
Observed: 7h05
